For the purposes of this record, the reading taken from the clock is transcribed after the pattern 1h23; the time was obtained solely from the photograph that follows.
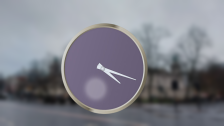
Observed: 4h18
